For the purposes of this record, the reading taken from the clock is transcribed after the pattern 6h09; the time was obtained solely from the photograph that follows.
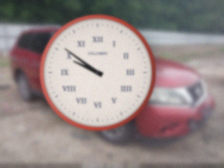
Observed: 9h51
